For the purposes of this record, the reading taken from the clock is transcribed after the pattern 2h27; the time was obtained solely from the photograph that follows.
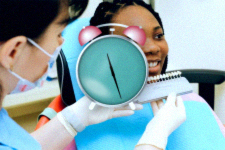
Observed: 11h27
